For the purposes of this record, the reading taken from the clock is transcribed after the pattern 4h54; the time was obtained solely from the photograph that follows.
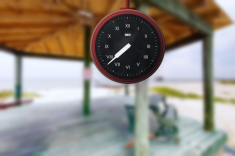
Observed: 7h38
